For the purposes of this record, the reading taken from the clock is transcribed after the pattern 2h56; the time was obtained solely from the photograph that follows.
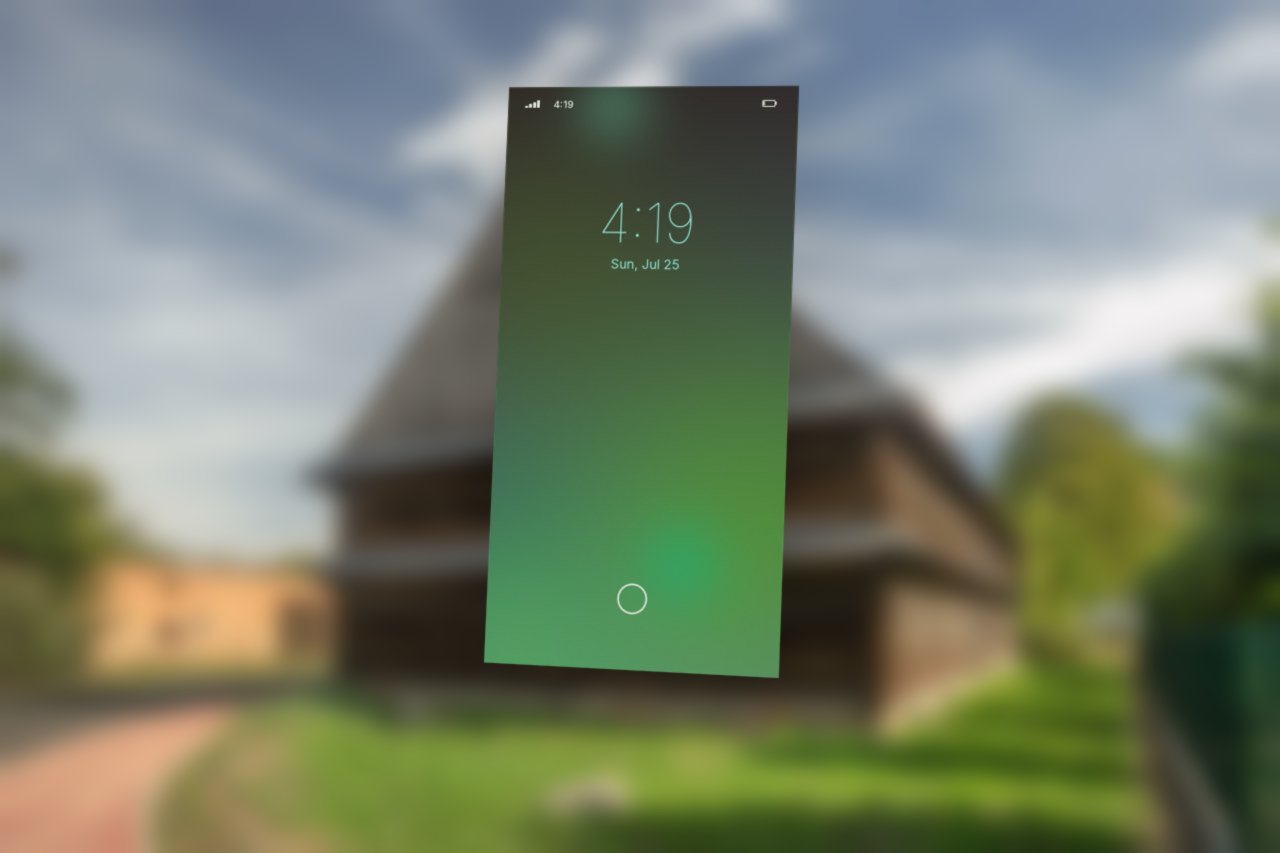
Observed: 4h19
